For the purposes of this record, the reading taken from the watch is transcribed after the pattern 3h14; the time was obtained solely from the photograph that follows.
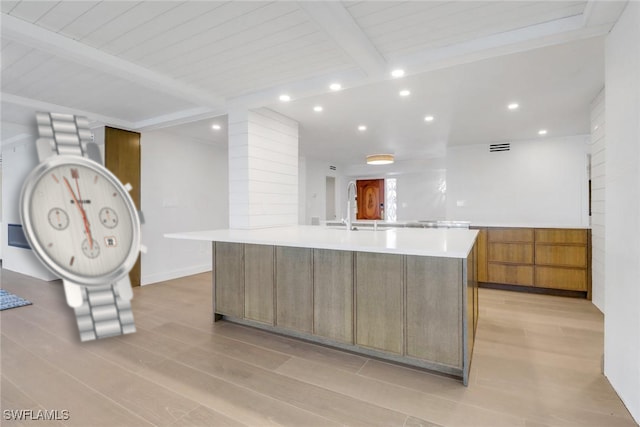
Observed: 5h57
